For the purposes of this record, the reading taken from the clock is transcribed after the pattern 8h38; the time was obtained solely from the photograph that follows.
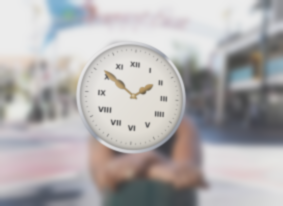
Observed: 1h51
